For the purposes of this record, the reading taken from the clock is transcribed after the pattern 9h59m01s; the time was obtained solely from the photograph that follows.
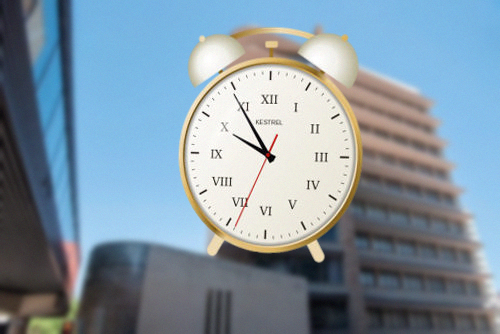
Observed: 9h54m34s
